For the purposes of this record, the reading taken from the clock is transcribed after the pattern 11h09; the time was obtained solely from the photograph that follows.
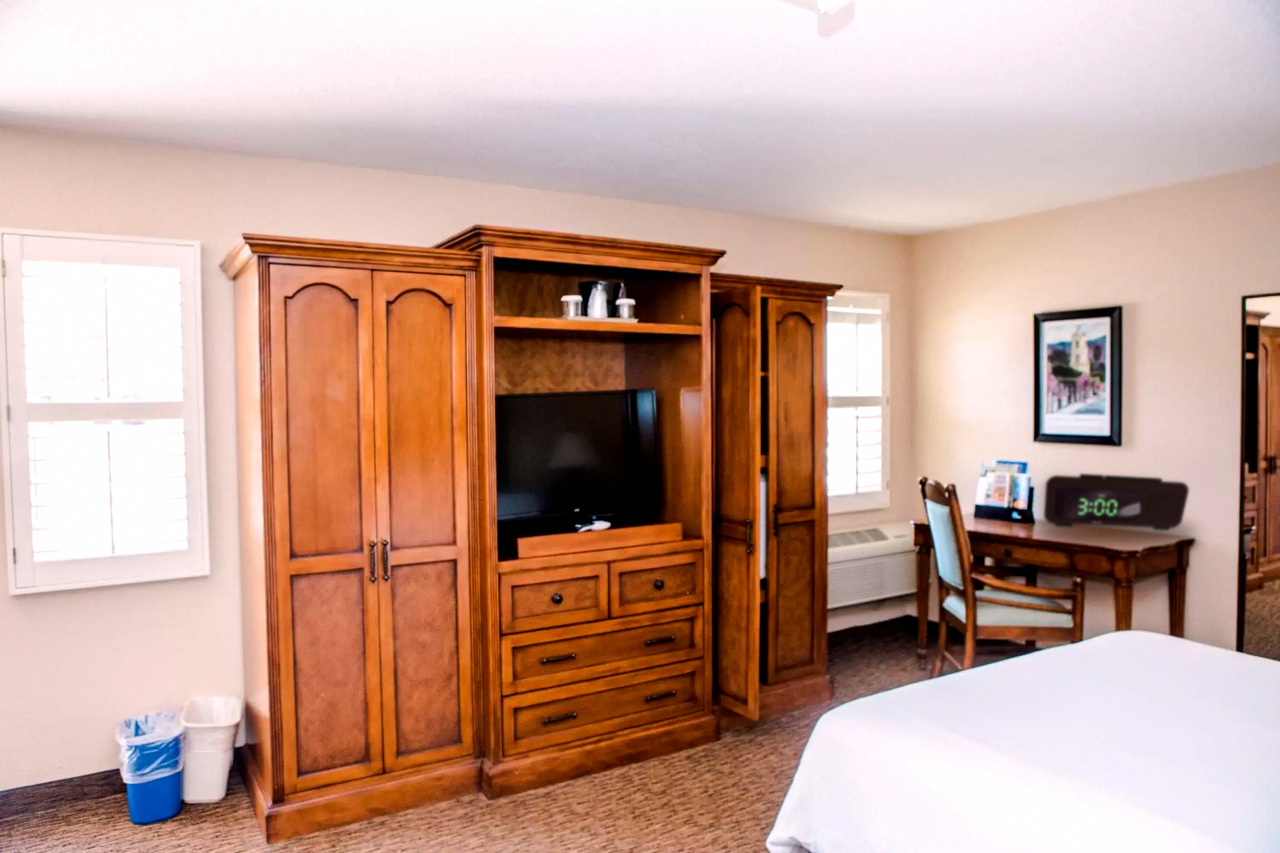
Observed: 3h00
